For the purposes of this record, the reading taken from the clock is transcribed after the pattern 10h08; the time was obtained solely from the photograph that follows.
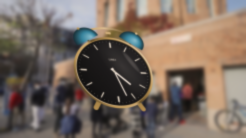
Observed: 4h27
